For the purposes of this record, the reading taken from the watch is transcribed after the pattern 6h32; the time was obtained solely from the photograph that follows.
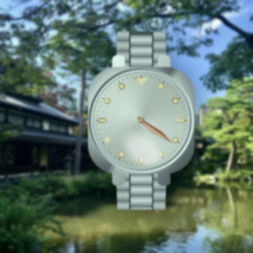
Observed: 4h21
